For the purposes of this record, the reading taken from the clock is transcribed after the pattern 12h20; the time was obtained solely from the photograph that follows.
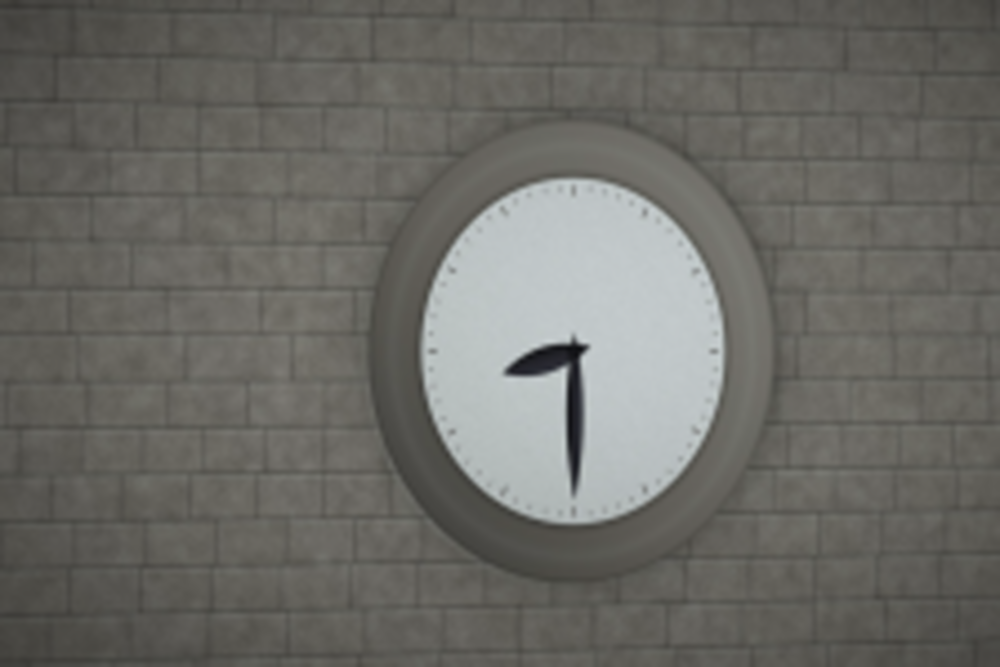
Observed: 8h30
